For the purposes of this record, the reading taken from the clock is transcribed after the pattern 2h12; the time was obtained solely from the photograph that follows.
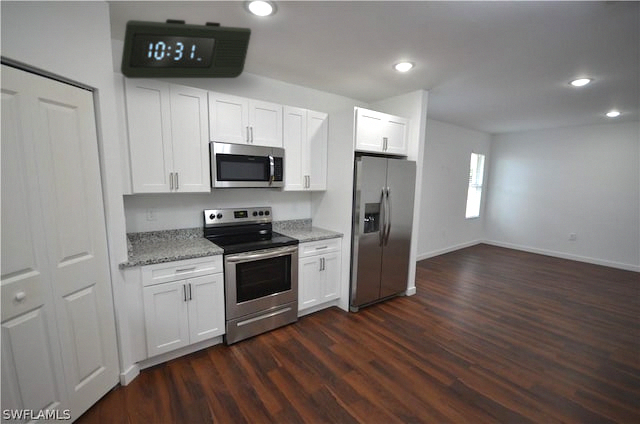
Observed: 10h31
